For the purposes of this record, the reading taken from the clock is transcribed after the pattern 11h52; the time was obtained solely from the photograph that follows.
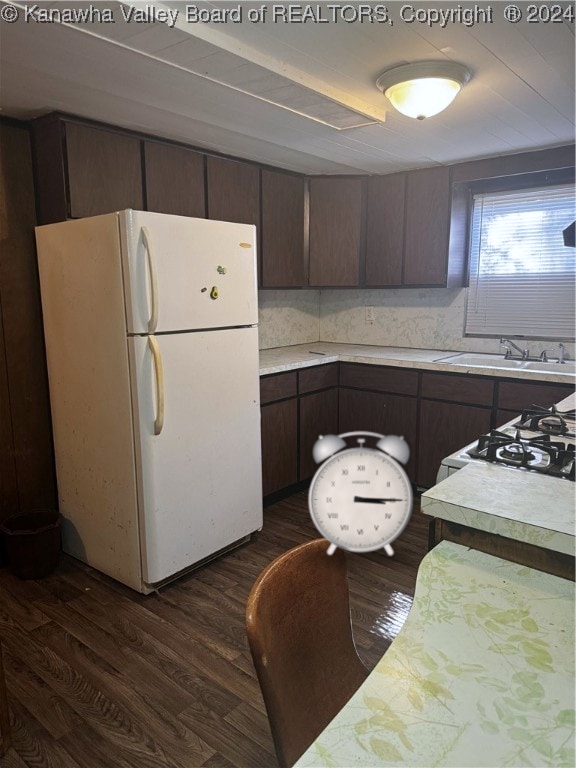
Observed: 3h15
